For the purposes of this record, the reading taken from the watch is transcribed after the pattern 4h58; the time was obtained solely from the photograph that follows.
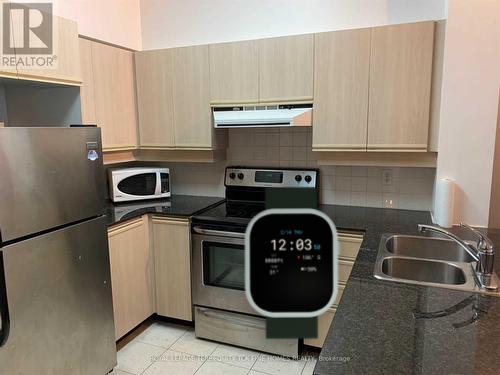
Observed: 12h03
